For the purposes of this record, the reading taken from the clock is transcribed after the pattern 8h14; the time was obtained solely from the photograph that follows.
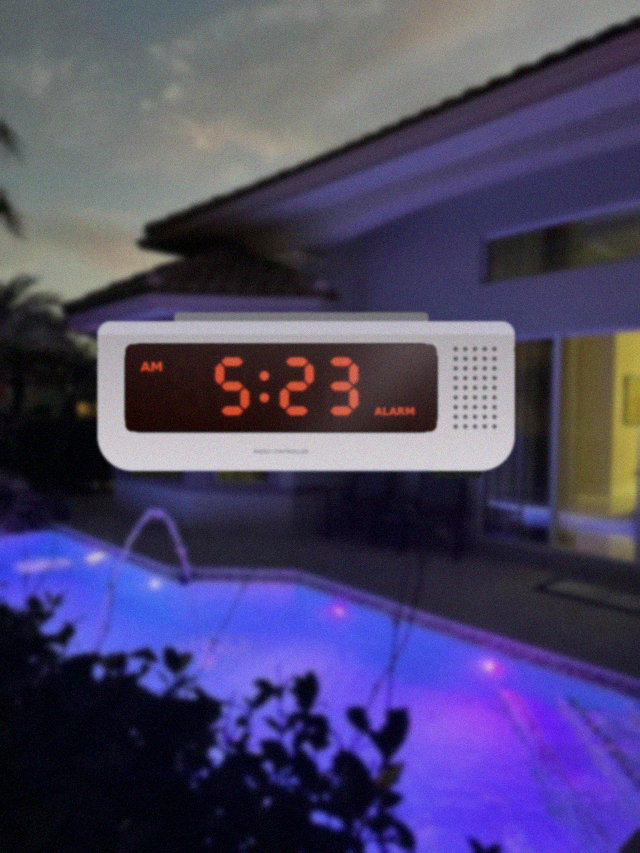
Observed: 5h23
